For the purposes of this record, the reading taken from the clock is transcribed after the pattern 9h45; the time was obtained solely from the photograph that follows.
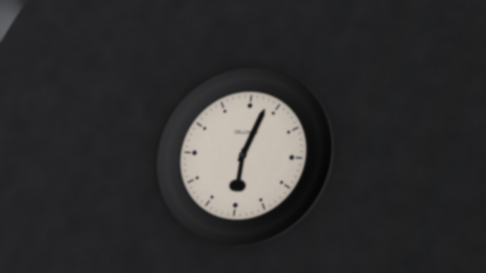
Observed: 6h03
